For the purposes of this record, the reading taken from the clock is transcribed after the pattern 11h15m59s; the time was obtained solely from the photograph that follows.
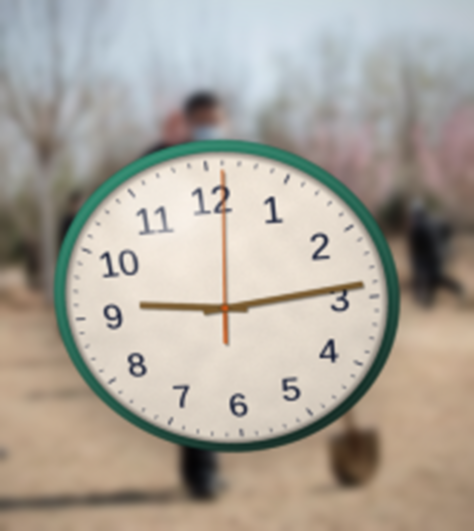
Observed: 9h14m01s
